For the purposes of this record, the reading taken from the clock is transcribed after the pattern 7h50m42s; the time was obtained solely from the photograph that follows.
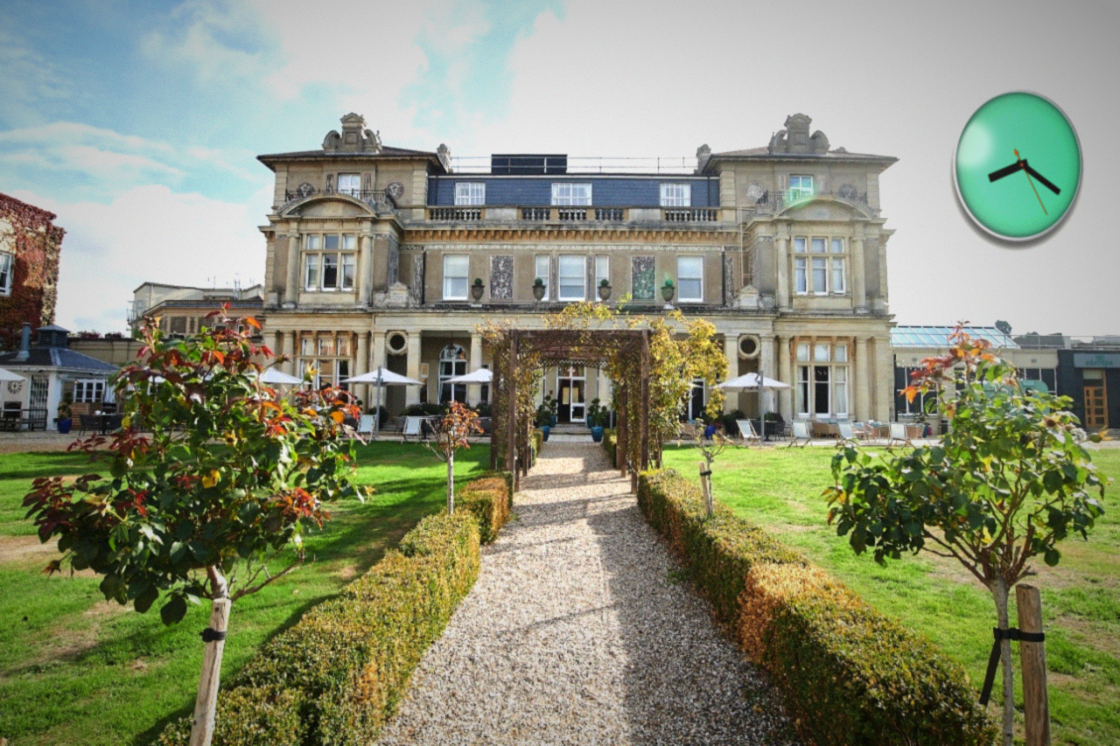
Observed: 8h20m25s
